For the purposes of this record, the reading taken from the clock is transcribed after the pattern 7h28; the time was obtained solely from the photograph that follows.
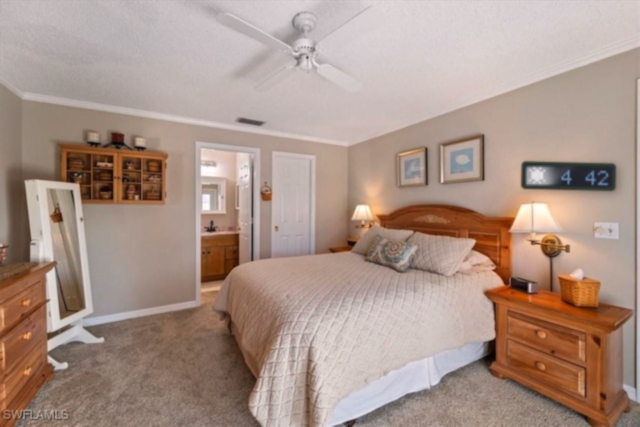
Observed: 4h42
